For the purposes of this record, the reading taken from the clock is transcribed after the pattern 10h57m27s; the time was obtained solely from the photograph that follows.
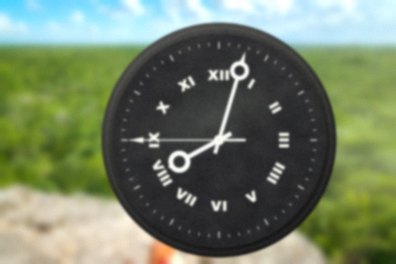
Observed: 8h02m45s
